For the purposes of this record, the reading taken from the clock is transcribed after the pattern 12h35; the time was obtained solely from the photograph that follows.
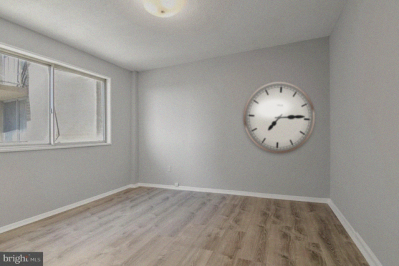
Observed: 7h14
